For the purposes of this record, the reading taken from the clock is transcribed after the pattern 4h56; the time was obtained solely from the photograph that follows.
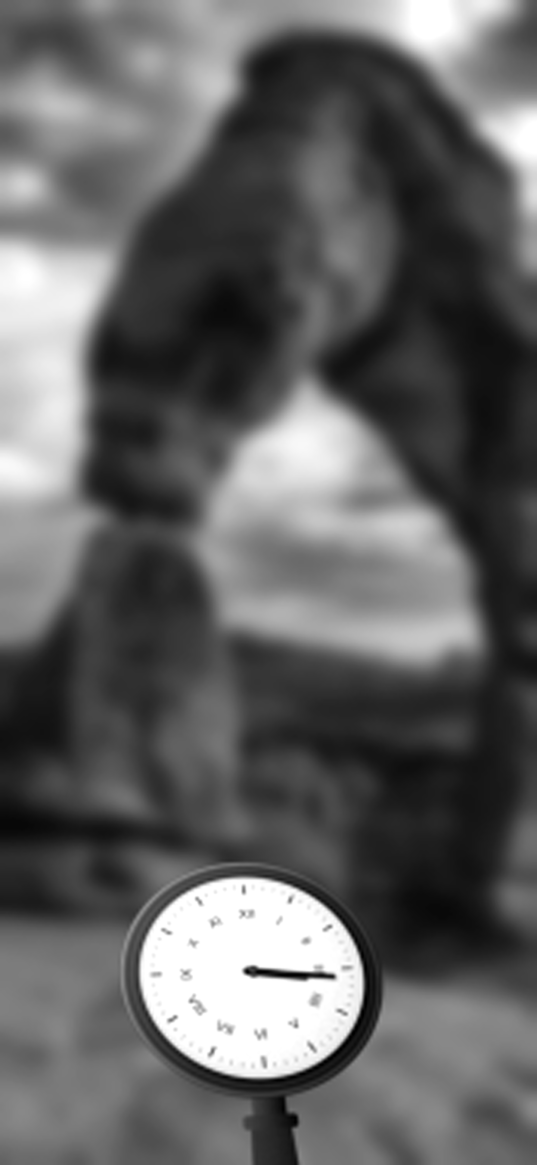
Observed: 3h16
